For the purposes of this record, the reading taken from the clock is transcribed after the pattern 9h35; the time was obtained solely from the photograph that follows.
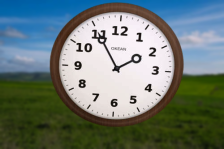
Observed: 1h55
